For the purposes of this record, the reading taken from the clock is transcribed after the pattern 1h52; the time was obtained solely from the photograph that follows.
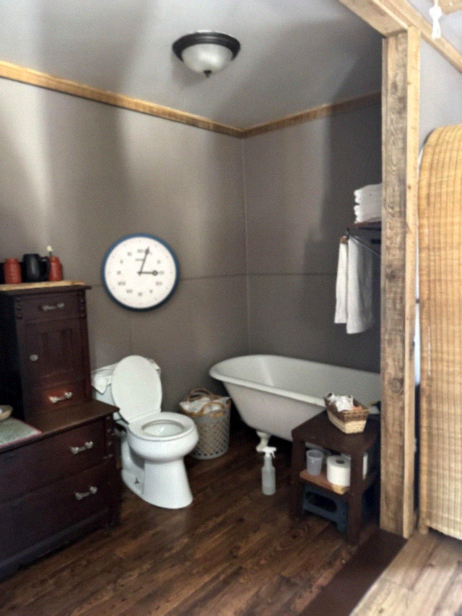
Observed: 3h03
